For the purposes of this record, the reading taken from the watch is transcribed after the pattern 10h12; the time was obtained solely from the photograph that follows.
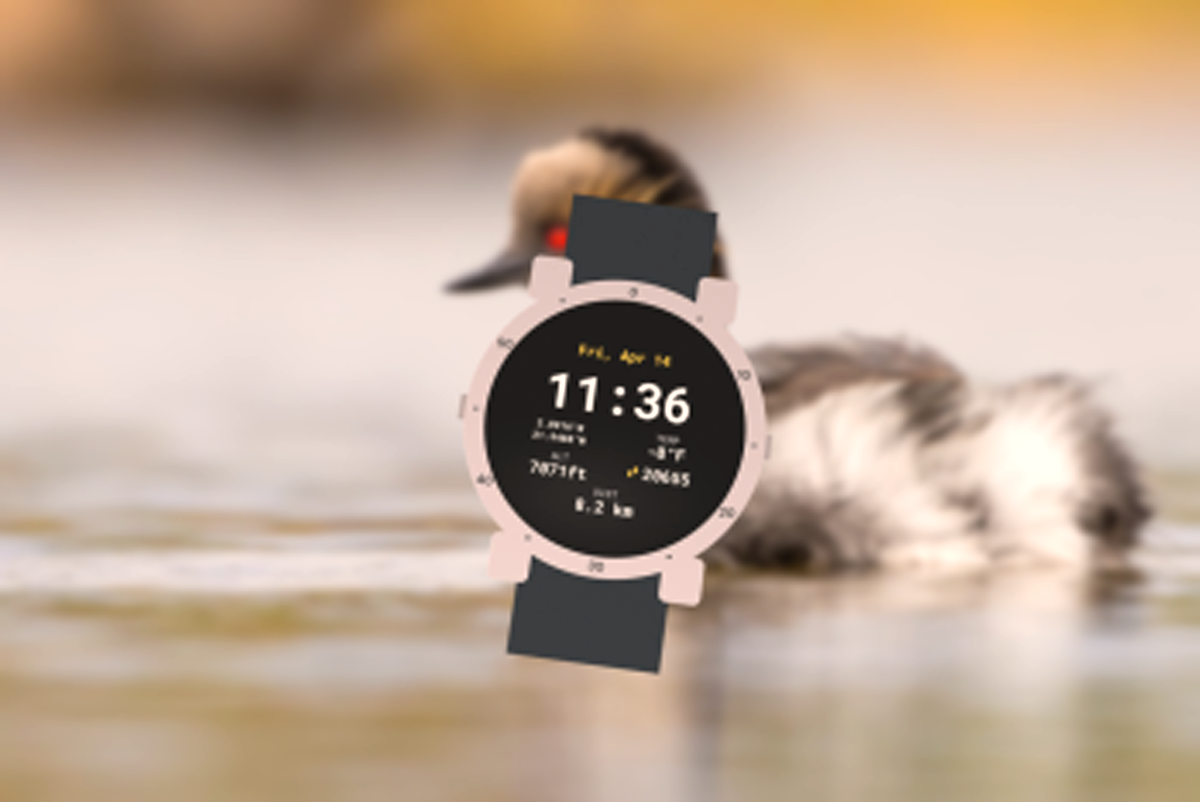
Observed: 11h36
